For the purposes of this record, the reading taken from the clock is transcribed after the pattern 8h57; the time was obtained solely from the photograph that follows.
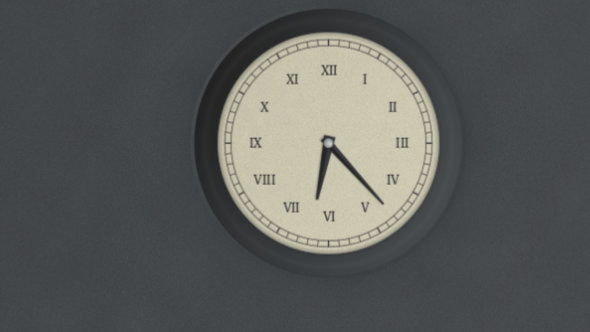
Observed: 6h23
